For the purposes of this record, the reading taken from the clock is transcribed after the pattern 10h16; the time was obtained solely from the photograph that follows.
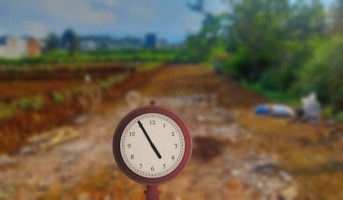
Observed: 4h55
